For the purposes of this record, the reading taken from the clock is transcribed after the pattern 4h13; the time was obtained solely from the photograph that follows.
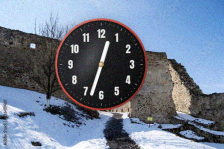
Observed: 12h33
